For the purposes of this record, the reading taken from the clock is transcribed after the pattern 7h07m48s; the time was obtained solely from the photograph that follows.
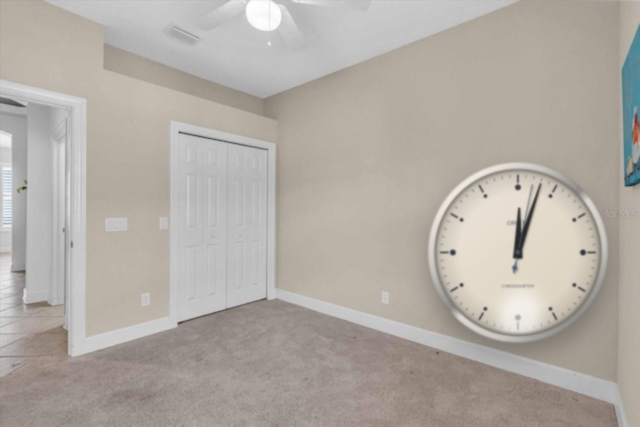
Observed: 12h03m02s
